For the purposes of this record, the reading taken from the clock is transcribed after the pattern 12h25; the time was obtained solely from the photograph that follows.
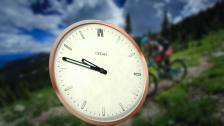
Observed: 9h47
